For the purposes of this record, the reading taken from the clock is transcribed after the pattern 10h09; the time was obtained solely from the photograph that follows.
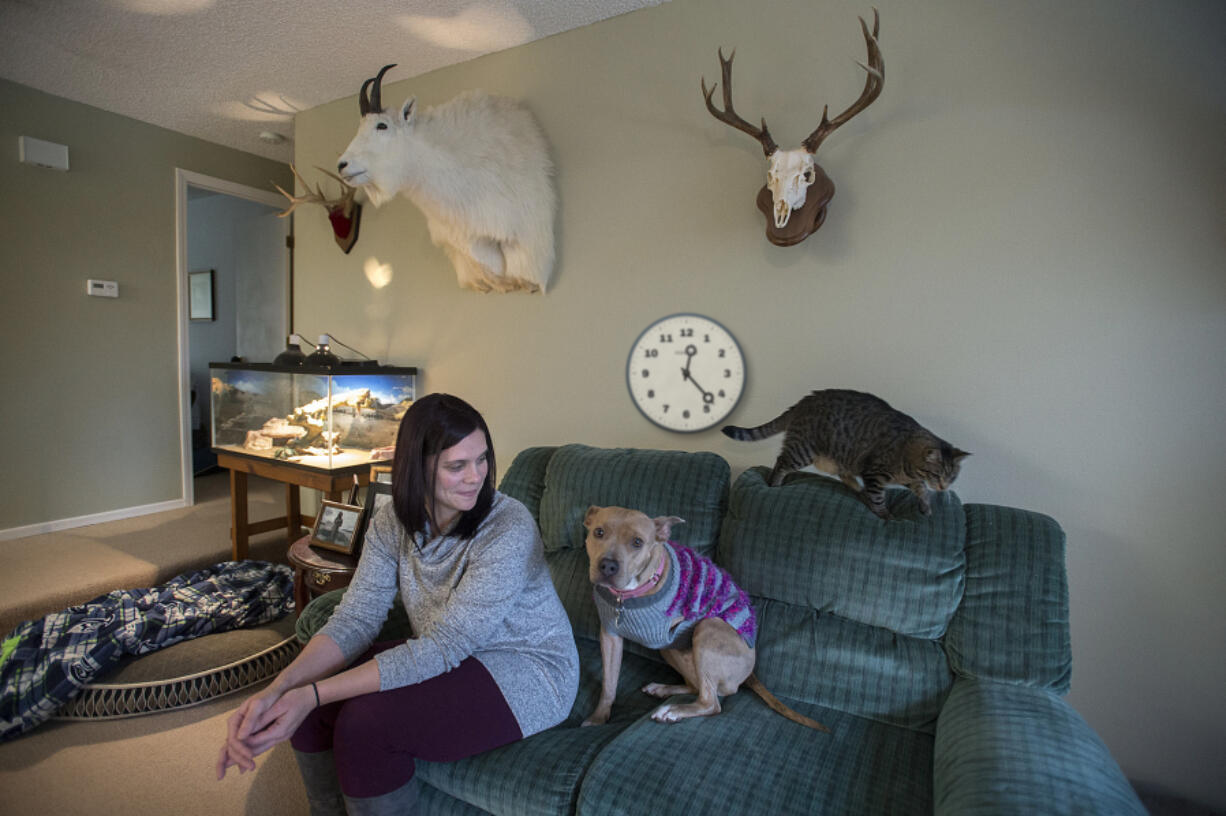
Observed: 12h23
